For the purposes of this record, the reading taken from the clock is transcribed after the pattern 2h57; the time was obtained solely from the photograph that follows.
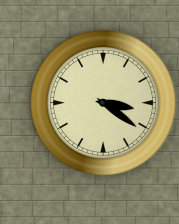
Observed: 3h21
